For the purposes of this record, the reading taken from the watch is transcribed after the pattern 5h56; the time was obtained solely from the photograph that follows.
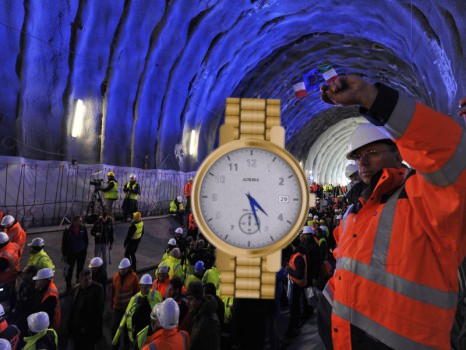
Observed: 4h27
